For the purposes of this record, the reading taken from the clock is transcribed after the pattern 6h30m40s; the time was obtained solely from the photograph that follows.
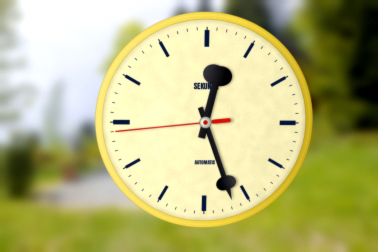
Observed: 12h26m44s
